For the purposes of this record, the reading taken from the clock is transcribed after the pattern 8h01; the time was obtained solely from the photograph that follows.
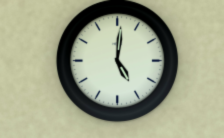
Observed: 5h01
